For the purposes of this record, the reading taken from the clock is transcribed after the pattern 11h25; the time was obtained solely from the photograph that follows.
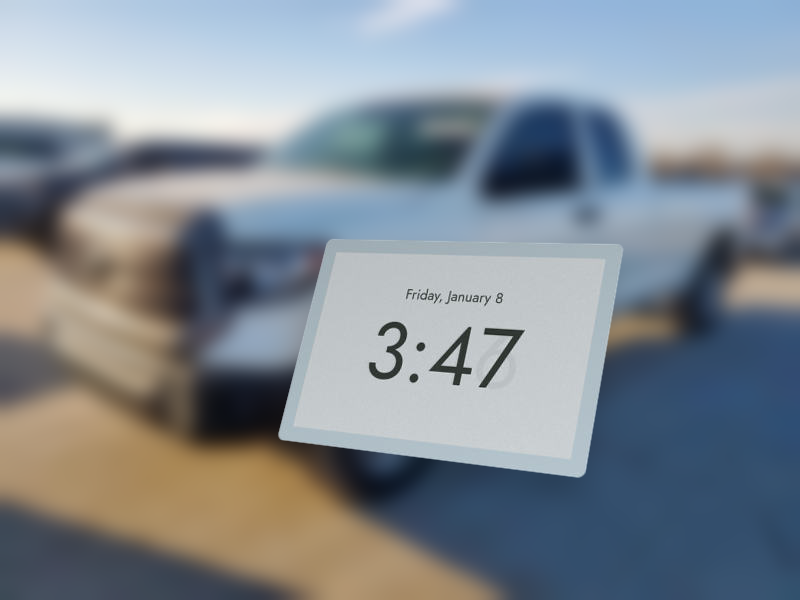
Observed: 3h47
